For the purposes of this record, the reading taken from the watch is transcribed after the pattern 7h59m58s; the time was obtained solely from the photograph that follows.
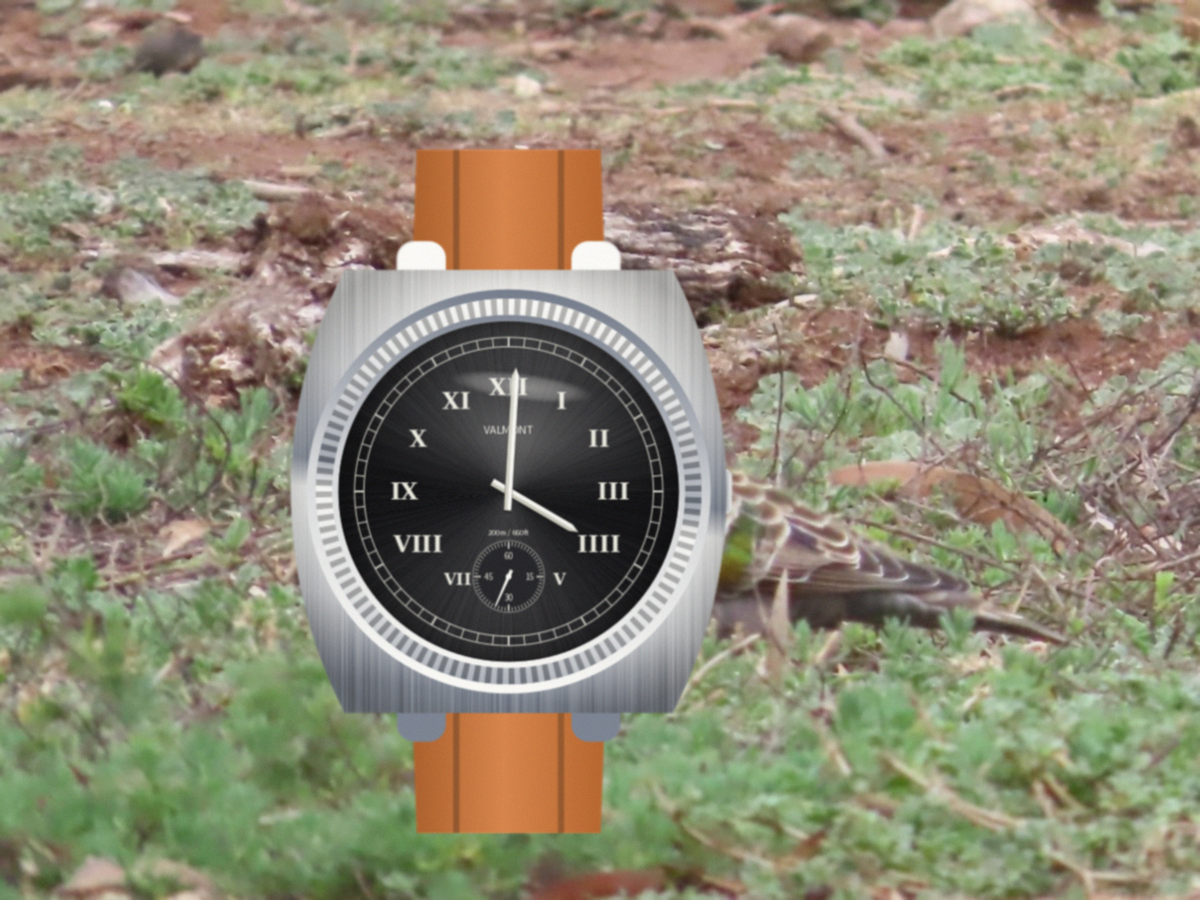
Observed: 4h00m34s
